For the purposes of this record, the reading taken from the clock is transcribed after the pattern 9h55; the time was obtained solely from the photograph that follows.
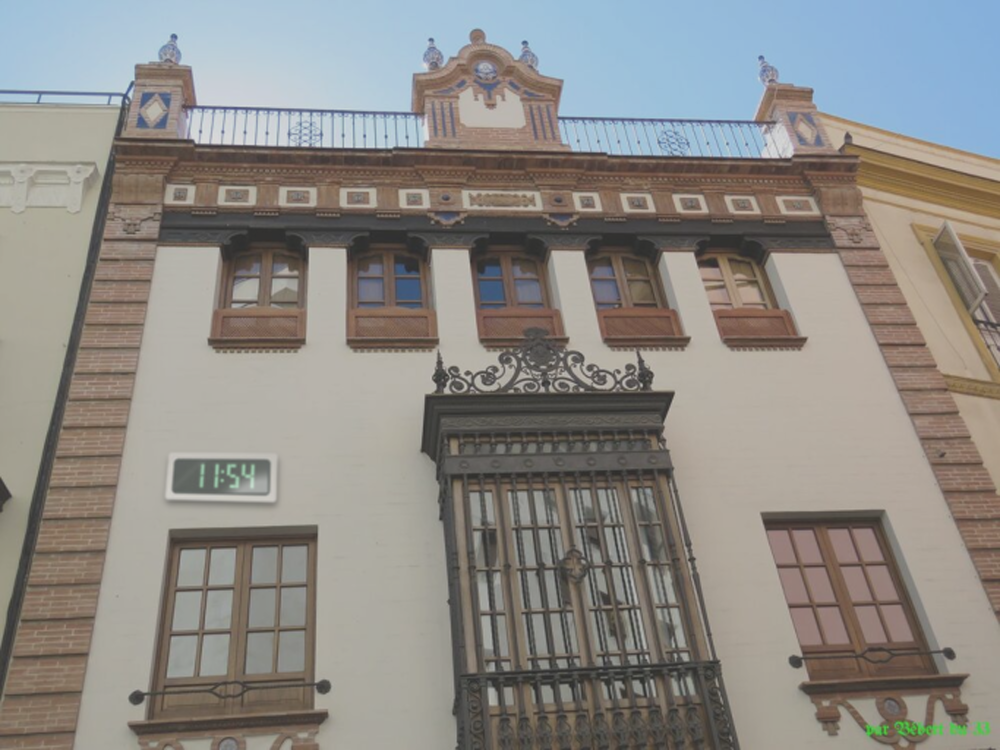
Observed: 11h54
